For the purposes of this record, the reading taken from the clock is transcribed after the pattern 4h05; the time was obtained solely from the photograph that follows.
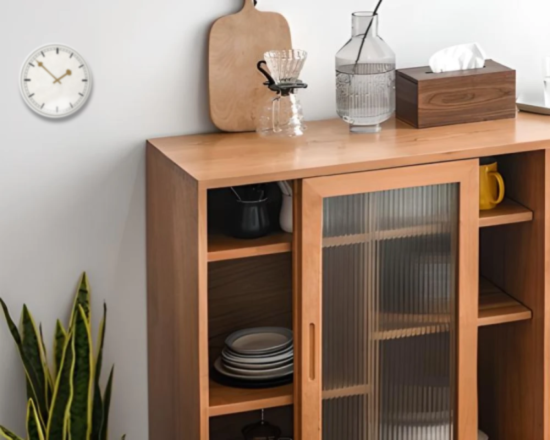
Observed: 1h52
